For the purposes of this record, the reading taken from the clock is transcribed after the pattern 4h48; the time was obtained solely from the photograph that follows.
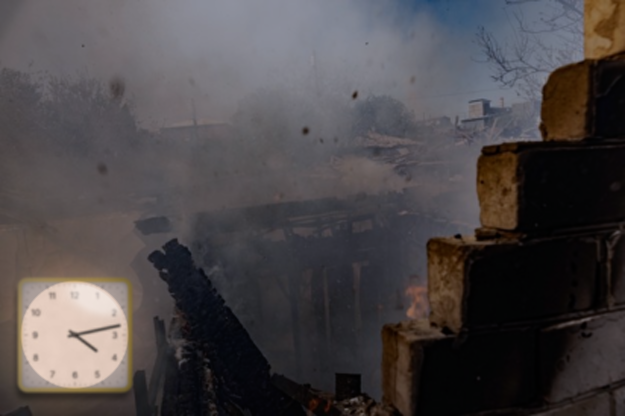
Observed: 4h13
